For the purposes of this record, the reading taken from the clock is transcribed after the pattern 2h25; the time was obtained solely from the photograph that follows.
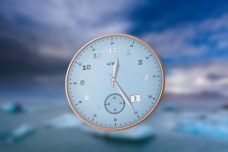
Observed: 12h25
